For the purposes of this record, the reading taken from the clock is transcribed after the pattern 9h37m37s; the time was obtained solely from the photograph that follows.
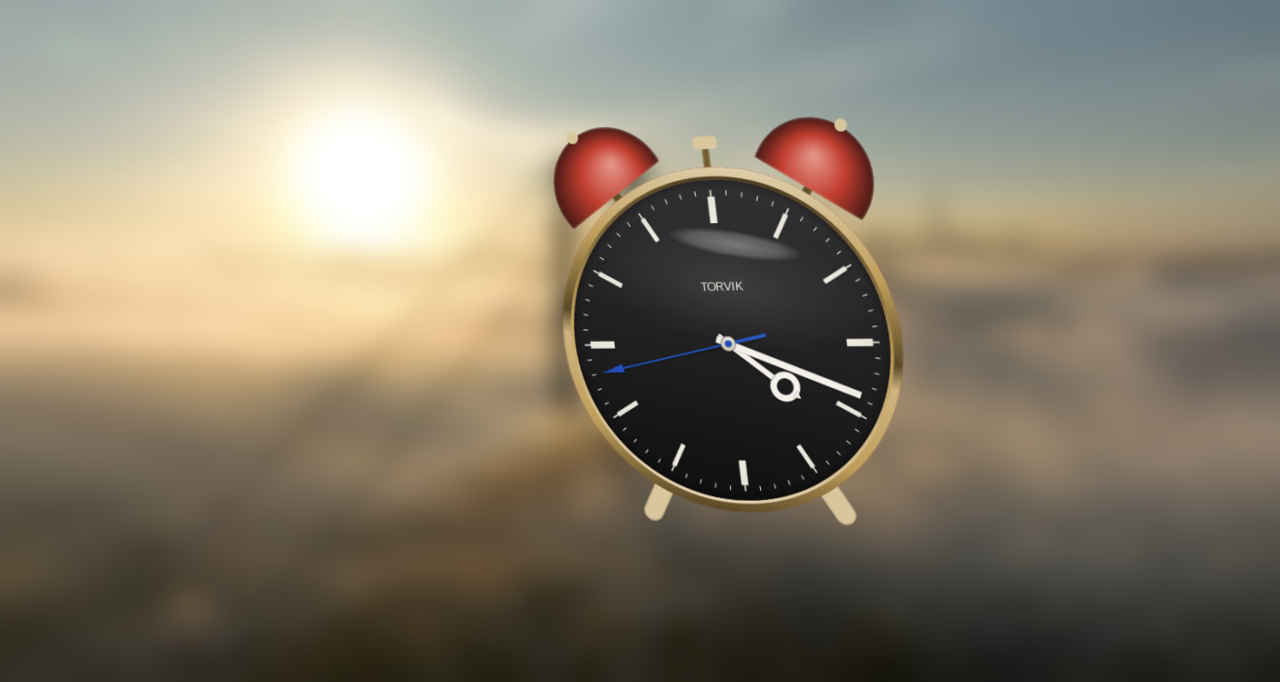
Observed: 4h18m43s
